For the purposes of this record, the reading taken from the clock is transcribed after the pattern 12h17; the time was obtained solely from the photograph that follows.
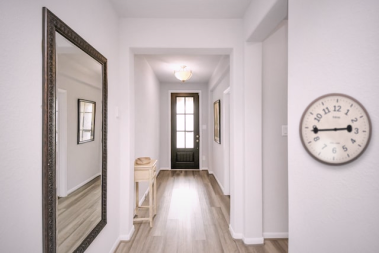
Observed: 2h44
